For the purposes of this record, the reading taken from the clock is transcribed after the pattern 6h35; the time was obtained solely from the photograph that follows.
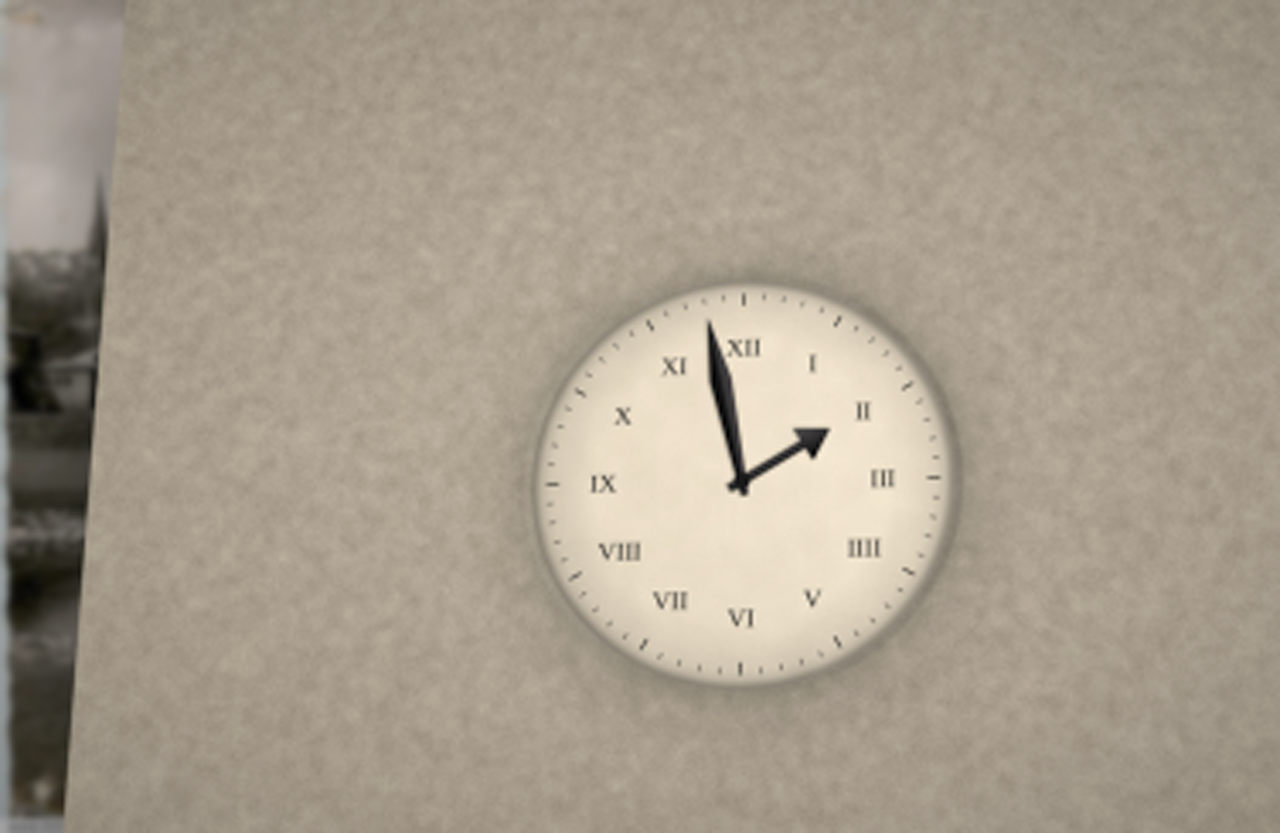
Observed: 1h58
